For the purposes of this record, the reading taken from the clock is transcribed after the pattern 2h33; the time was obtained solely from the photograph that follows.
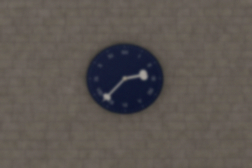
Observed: 2h37
